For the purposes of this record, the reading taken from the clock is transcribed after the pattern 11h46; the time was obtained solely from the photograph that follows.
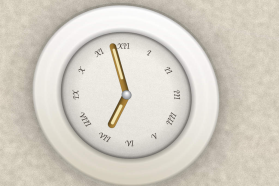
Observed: 6h58
